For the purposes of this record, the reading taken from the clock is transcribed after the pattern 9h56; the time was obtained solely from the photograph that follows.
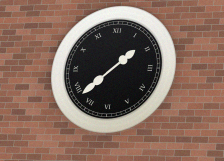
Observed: 1h38
